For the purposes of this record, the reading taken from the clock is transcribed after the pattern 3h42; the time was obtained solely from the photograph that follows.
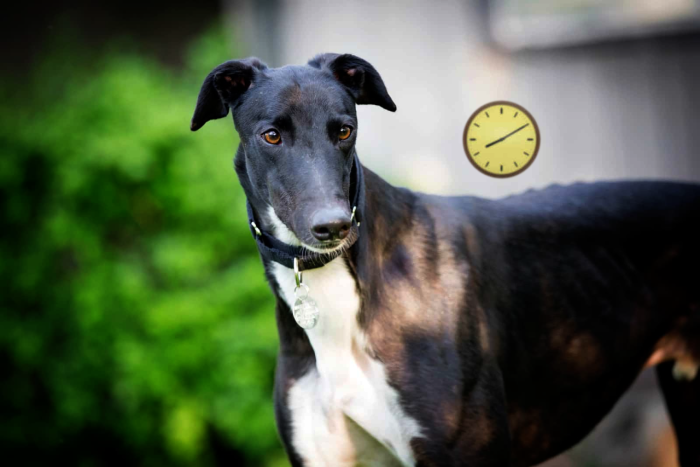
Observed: 8h10
